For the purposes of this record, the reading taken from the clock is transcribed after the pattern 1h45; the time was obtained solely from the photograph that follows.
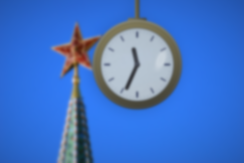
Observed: 11h34
